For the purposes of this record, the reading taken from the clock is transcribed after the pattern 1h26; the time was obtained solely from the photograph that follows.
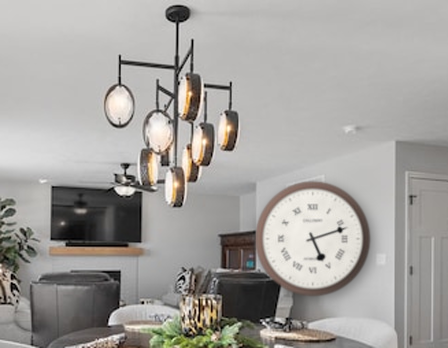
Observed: 5h12
